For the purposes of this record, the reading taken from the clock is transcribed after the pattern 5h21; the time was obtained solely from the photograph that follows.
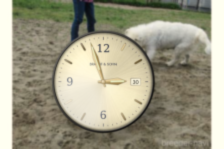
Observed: 2h57
